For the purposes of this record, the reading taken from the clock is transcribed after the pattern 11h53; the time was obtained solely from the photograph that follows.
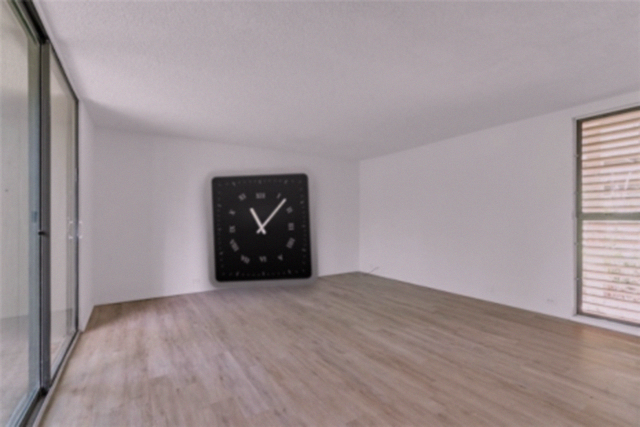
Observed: 11h07
